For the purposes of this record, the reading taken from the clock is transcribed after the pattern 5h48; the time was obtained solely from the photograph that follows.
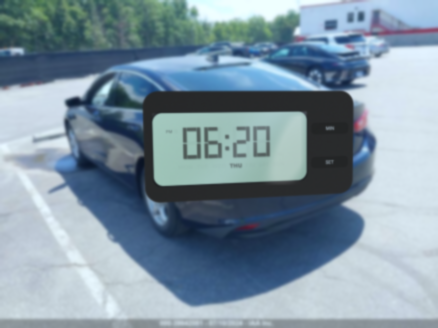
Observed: 6h20
